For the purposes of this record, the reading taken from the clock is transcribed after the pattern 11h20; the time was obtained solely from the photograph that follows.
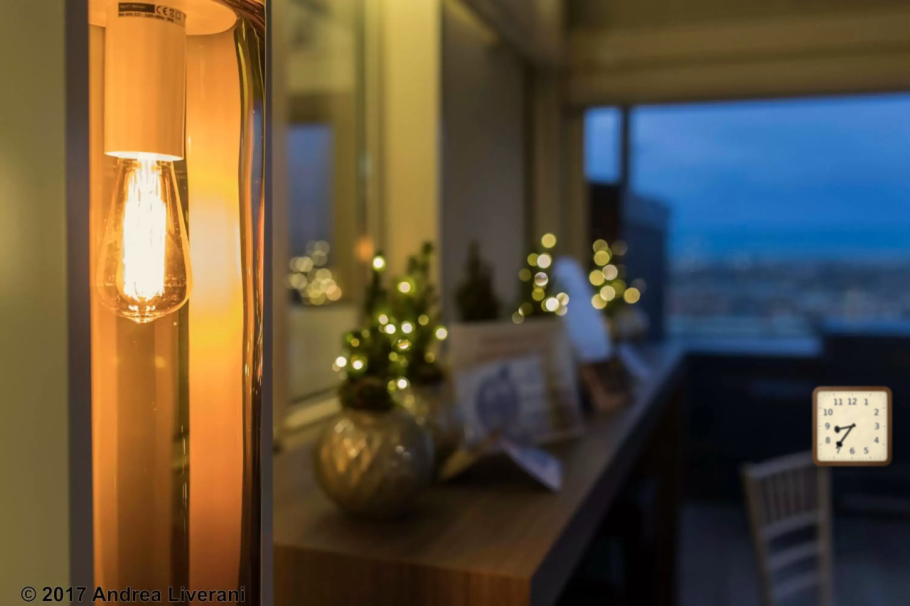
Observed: 8h36
